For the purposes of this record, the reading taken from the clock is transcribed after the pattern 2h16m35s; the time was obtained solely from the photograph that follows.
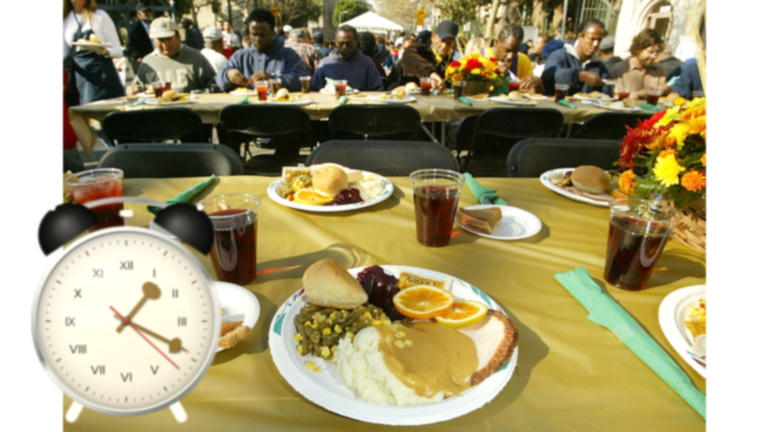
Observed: 1h19m22s
